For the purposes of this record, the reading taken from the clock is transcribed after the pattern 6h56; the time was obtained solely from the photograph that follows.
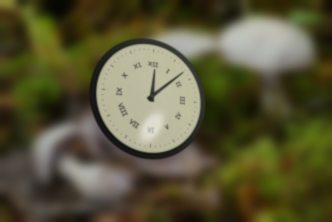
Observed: 12h08
